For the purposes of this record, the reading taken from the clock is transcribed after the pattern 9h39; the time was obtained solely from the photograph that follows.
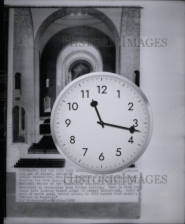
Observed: 11h17
